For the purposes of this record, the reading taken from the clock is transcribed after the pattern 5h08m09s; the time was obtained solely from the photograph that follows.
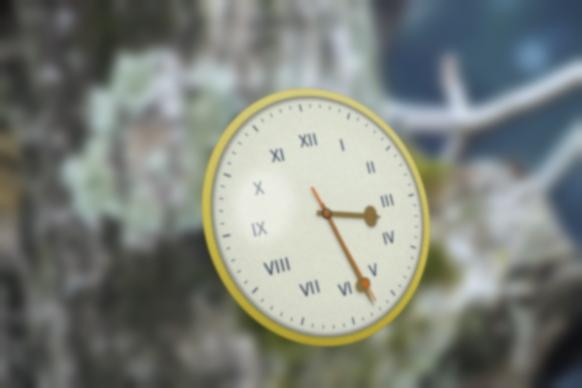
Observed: 3h27m27s
